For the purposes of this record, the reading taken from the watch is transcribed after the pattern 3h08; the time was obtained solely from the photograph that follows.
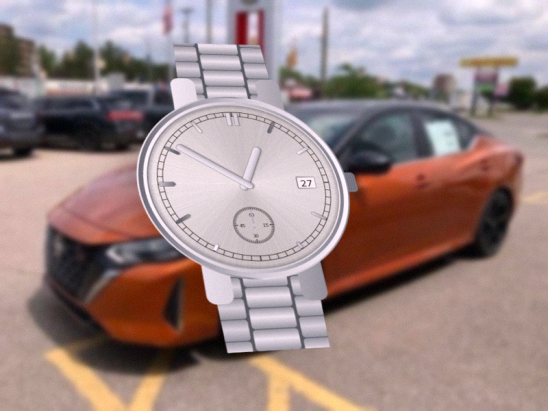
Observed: 12h51
